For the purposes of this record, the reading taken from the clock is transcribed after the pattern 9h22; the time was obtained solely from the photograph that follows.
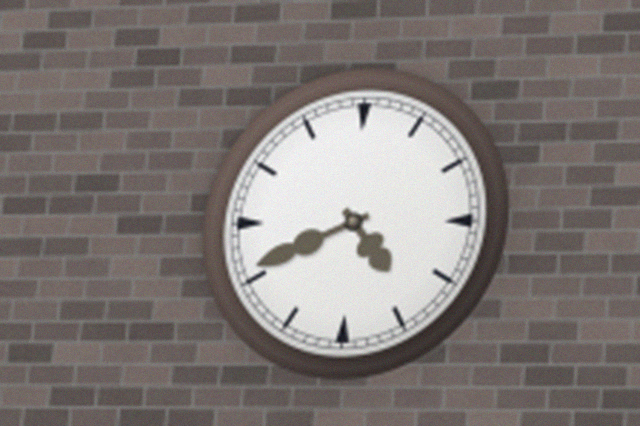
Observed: 4h41
